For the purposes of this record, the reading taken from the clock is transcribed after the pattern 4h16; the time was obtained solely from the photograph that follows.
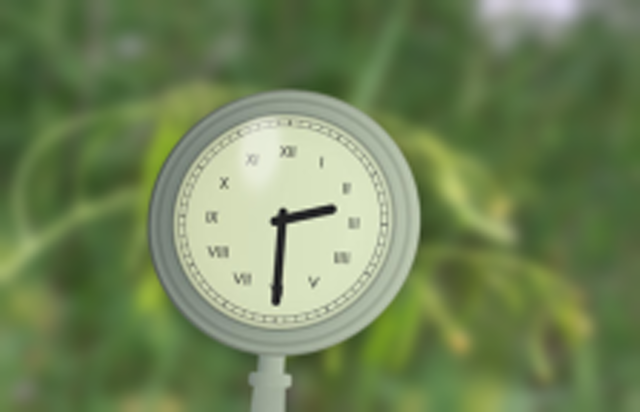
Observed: 2h30
